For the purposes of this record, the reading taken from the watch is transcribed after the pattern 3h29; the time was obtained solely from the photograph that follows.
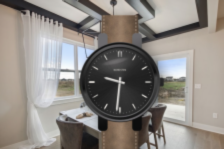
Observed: 9h31
